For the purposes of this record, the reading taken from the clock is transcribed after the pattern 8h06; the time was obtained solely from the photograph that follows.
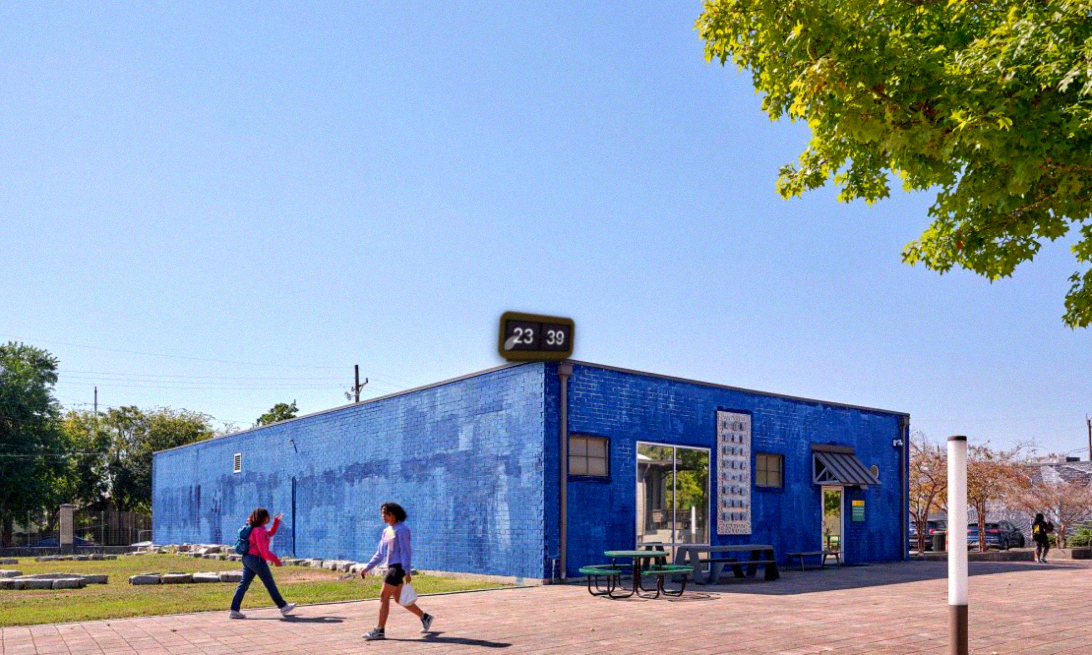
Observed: 23h39
